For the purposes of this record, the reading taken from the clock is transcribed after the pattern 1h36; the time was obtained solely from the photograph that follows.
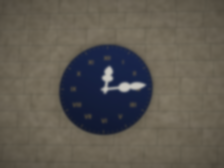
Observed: 12h14
